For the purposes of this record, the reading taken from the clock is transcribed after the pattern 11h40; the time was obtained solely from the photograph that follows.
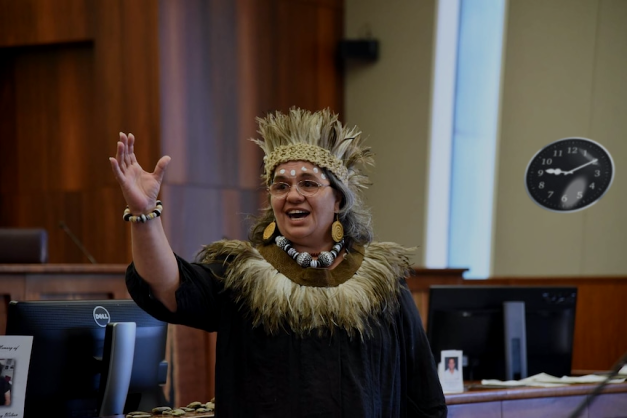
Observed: 9h10
